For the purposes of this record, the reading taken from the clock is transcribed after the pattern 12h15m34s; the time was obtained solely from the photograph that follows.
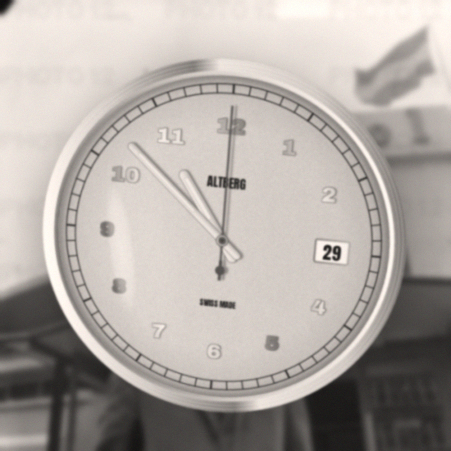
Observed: 10h52m00s
